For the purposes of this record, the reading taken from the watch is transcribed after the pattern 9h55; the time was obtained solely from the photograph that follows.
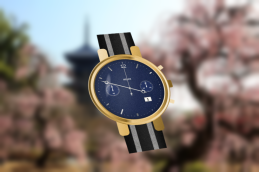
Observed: 3h49
